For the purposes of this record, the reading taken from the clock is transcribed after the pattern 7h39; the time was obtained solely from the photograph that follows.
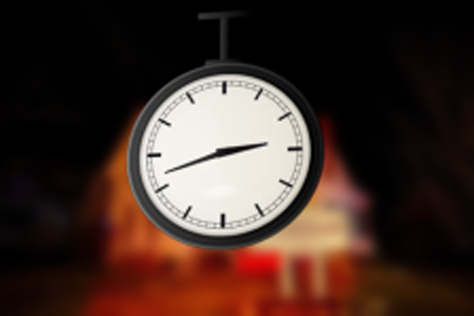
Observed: 2h42
